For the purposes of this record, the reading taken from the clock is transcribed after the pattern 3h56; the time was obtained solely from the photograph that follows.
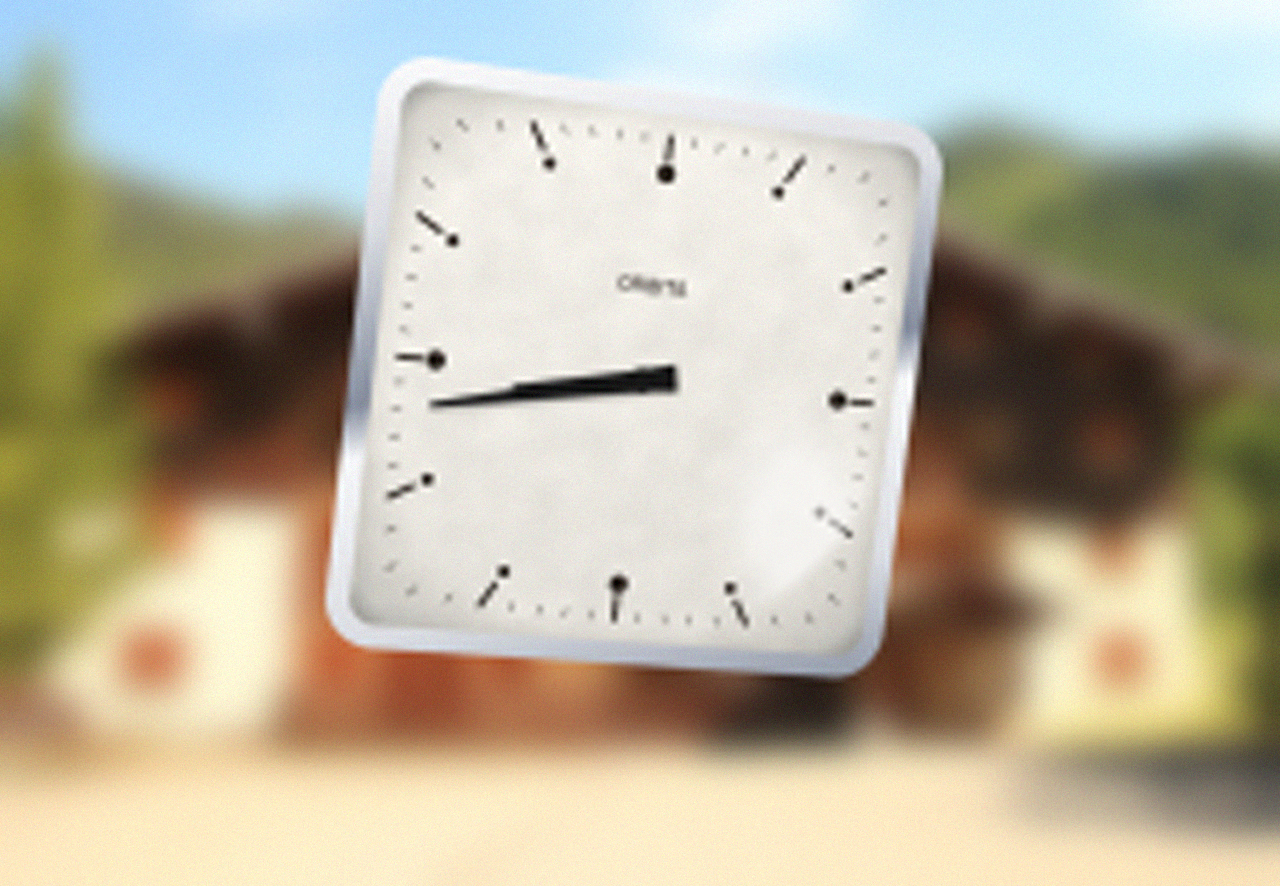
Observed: 8h43
